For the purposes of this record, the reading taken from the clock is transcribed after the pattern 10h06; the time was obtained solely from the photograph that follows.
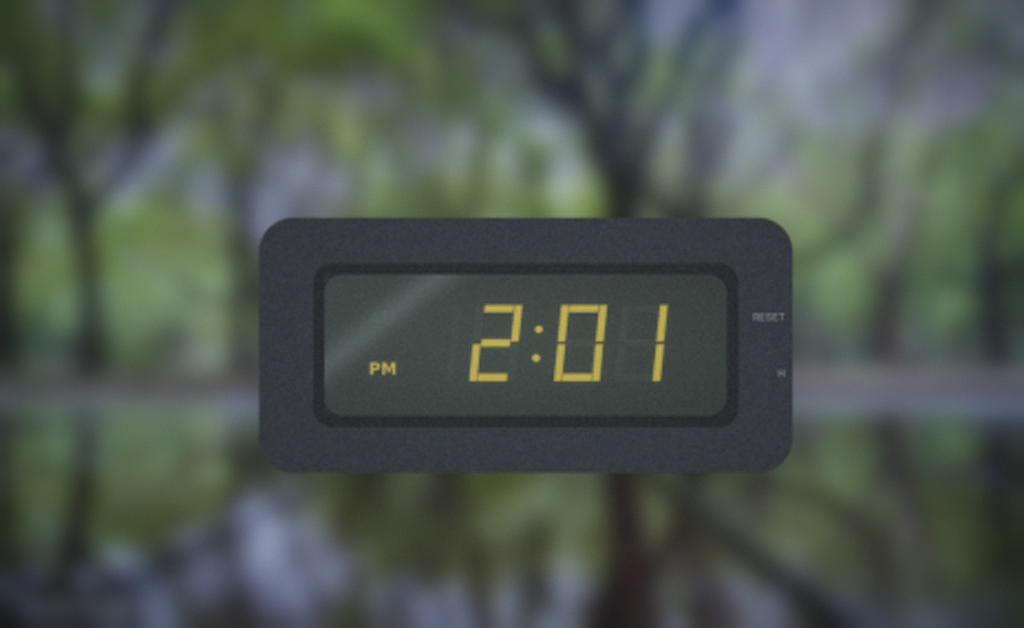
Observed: 2h01
